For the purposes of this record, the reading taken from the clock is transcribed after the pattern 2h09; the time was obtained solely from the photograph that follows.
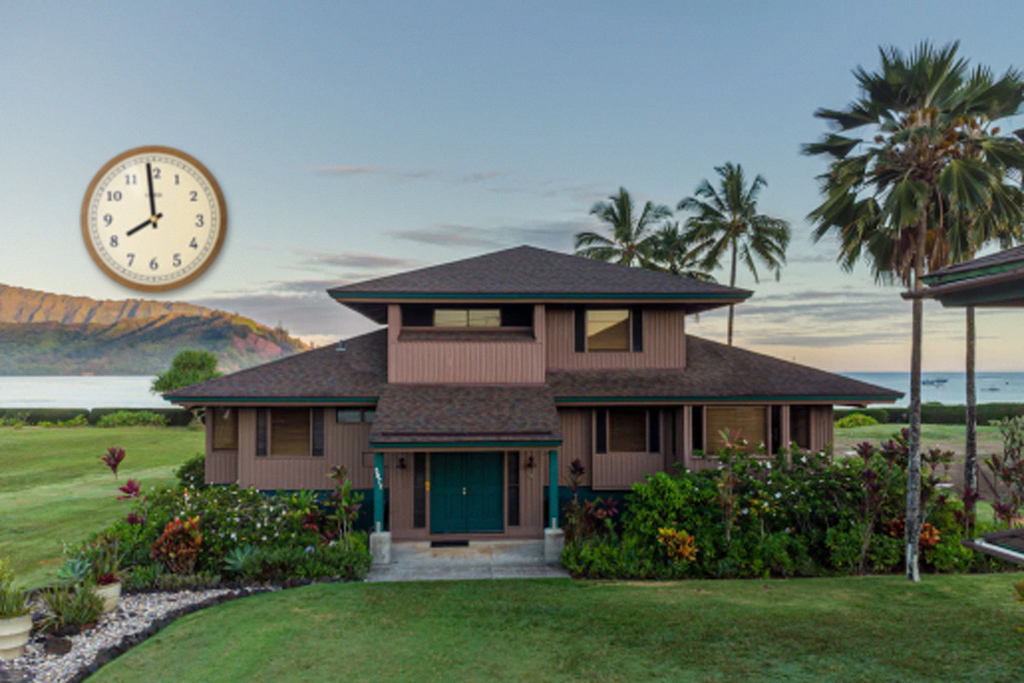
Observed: 7h59
